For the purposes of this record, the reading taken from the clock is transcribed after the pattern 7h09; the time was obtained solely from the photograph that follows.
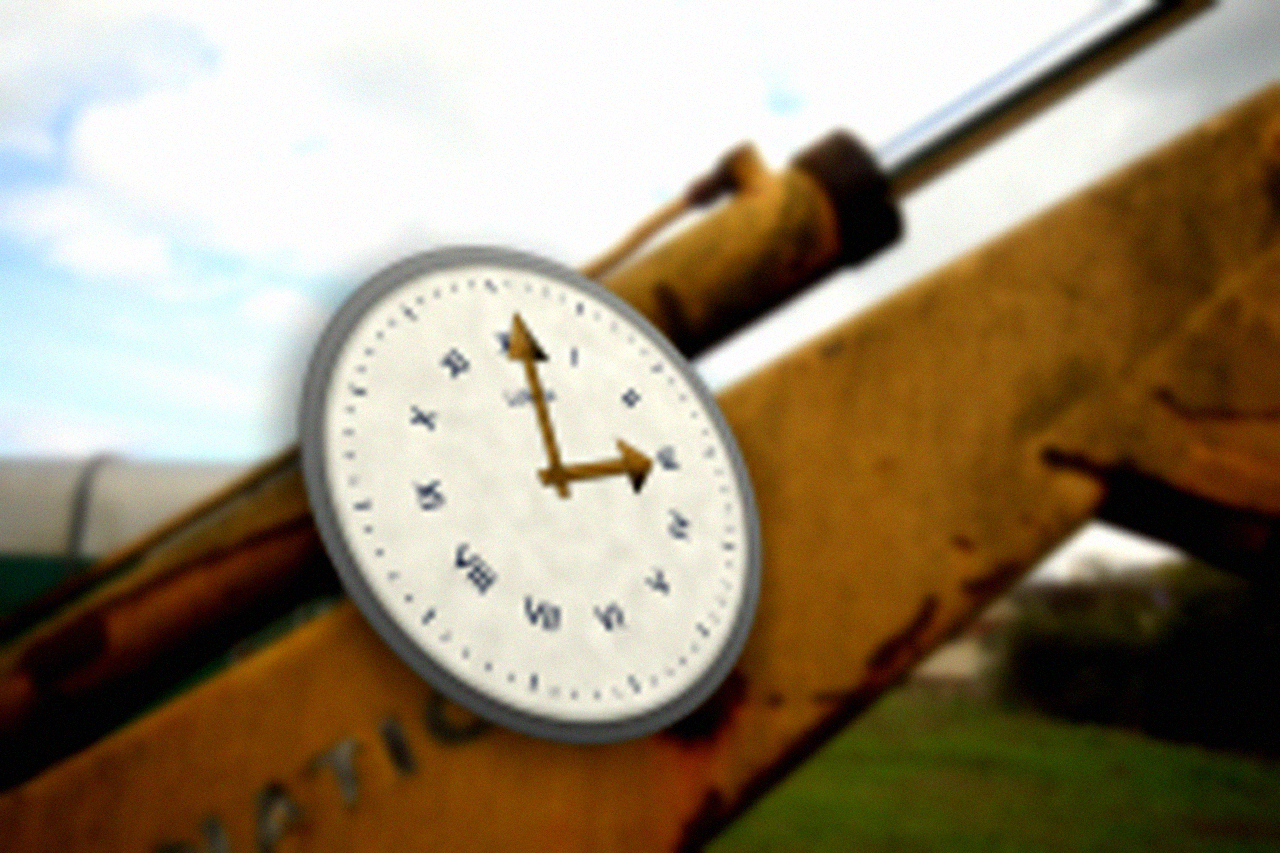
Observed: 3h01
